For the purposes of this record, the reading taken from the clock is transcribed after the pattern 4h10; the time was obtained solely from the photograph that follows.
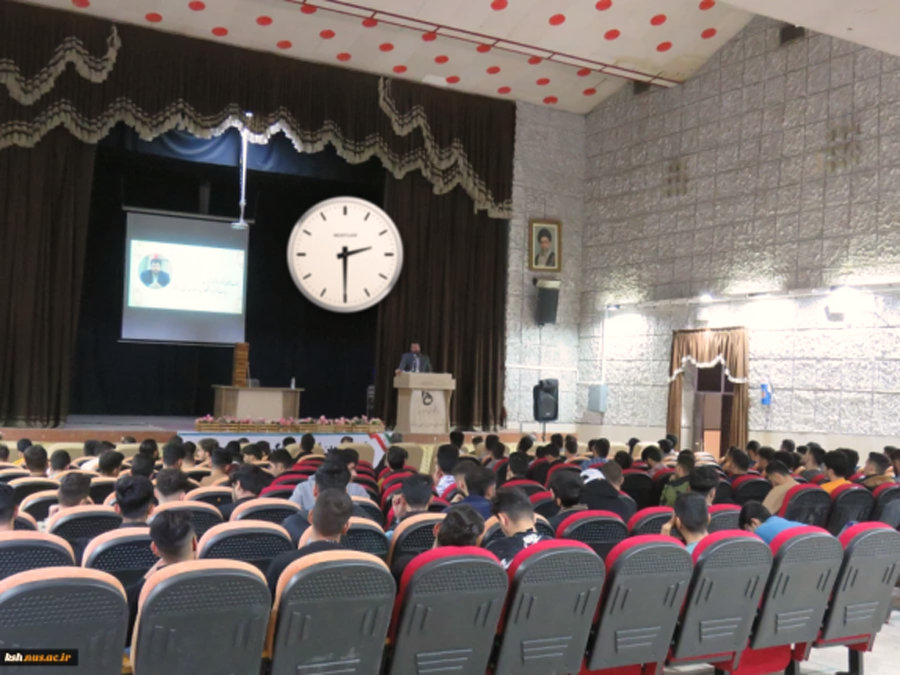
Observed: 2h30
